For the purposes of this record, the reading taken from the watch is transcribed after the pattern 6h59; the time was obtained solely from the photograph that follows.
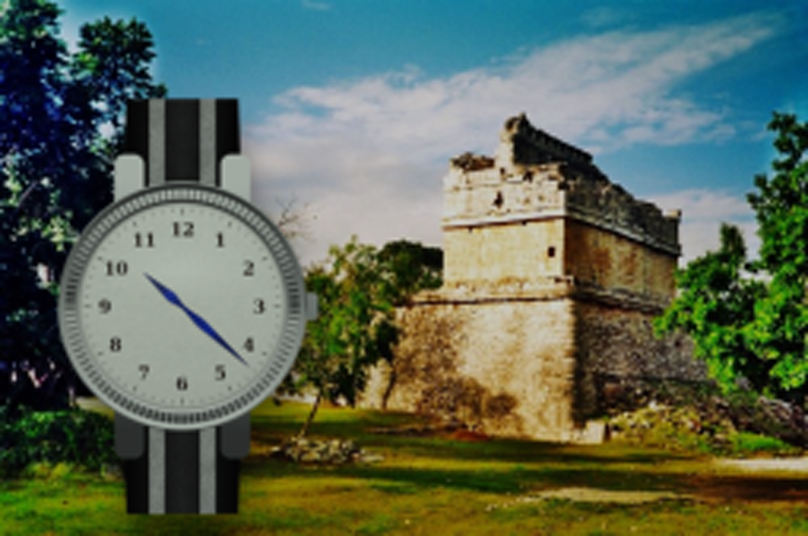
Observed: 10h22
